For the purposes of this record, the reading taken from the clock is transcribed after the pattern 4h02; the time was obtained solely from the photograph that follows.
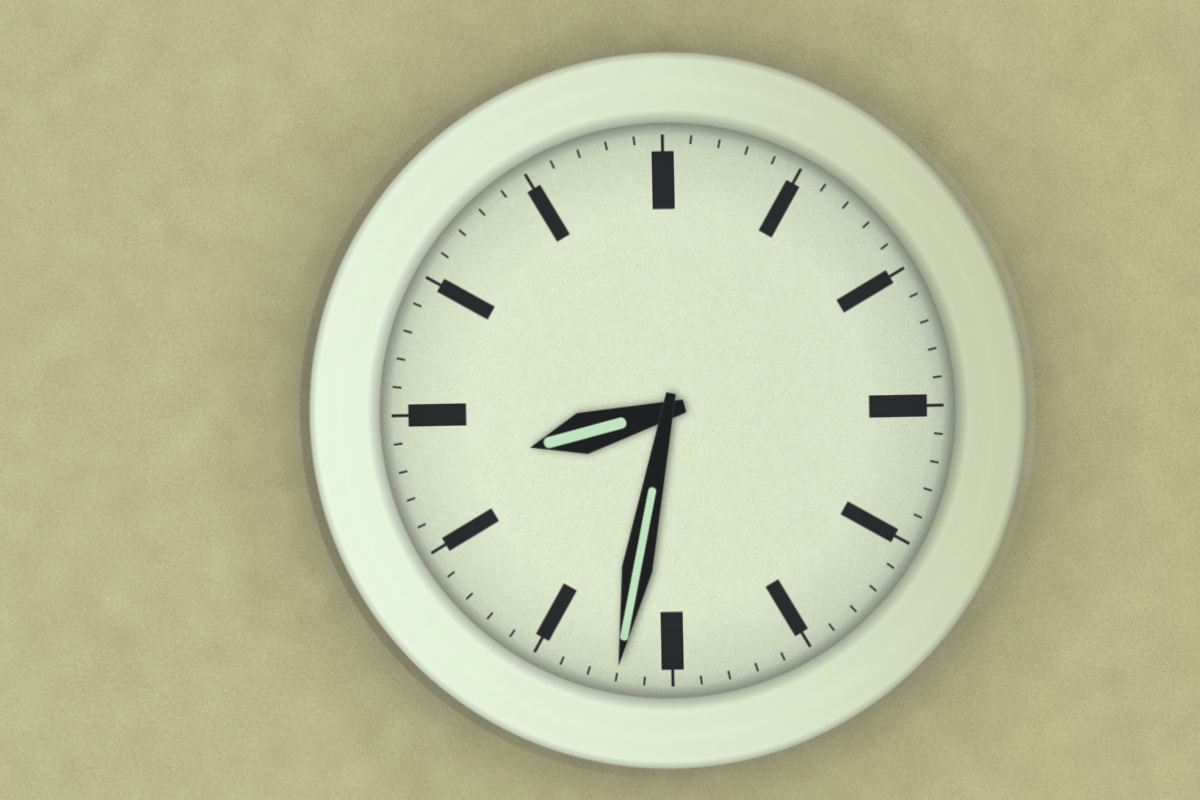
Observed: 8h32
